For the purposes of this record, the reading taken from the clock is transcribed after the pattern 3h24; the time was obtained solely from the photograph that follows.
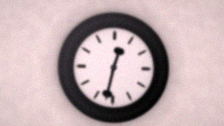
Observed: 12h32
